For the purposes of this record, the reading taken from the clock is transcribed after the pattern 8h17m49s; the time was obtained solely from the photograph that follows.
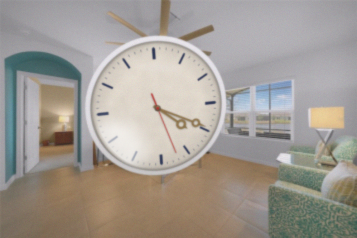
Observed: 4h19m27s
